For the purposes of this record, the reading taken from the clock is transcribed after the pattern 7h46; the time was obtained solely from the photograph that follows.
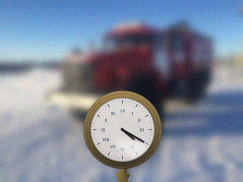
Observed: 4h20
